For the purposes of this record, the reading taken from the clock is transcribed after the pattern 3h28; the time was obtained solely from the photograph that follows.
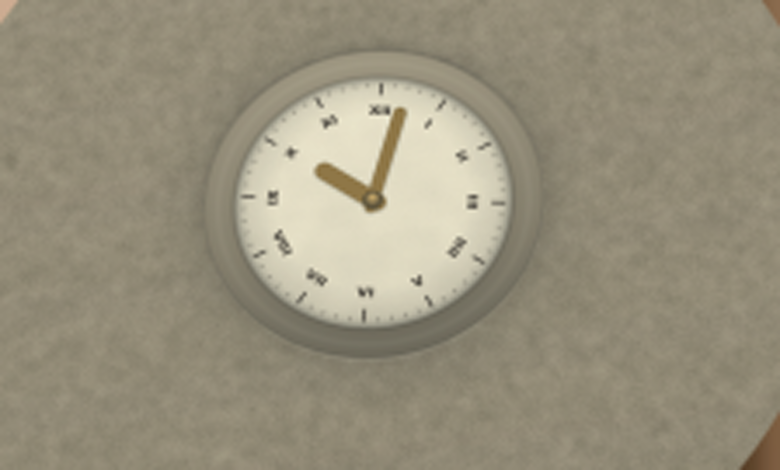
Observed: 10h02
